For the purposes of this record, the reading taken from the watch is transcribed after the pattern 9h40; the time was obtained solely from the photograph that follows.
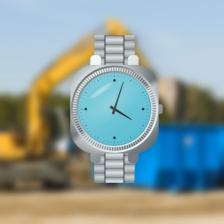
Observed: 4h03
